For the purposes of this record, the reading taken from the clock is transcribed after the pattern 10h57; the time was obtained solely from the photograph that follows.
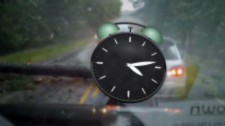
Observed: 4h13
